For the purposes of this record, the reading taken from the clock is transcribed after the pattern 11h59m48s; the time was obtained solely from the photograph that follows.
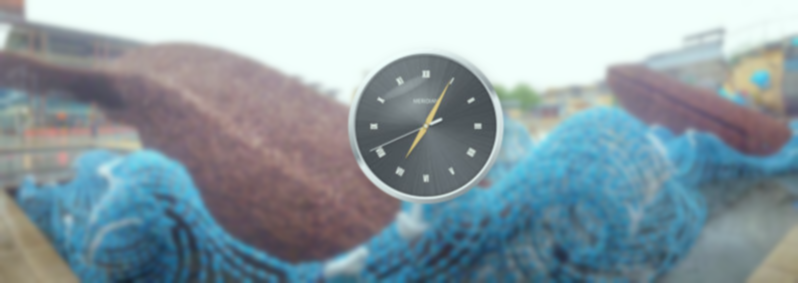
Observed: 7h04m41s
